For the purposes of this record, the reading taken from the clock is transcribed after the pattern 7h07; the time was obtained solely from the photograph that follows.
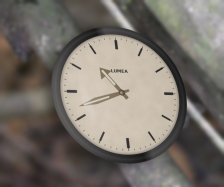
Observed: 10h42
